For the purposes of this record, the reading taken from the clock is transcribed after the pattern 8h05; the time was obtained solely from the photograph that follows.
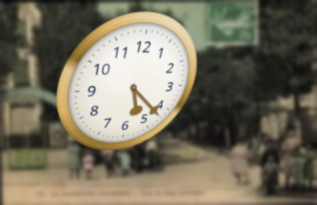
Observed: 5h22
